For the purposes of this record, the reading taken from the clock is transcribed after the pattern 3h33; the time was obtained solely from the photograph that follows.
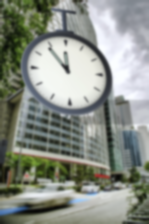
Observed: 11h54
